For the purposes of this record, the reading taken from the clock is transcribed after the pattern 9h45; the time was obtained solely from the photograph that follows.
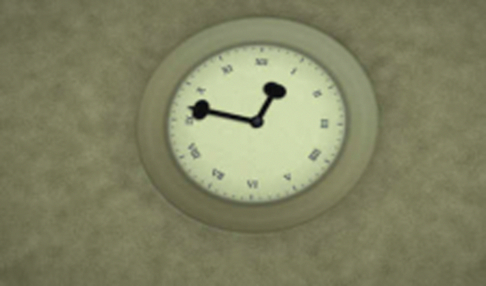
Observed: 12h47
